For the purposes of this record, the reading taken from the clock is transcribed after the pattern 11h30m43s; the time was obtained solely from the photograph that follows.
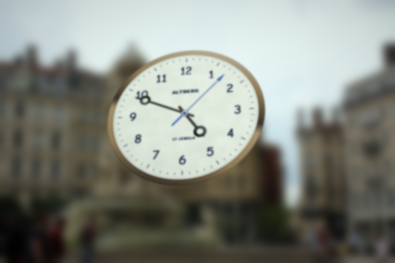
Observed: 4h49m07s
